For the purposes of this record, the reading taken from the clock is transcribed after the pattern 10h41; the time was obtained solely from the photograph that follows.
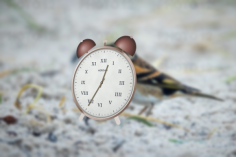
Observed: 12h35
